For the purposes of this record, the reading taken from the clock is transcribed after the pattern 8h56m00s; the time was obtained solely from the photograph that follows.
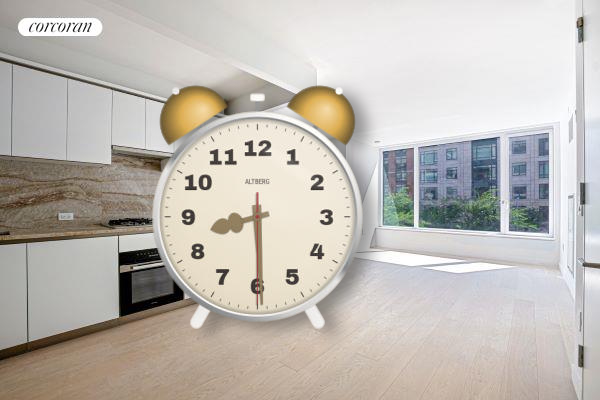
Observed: 8h29m30s
